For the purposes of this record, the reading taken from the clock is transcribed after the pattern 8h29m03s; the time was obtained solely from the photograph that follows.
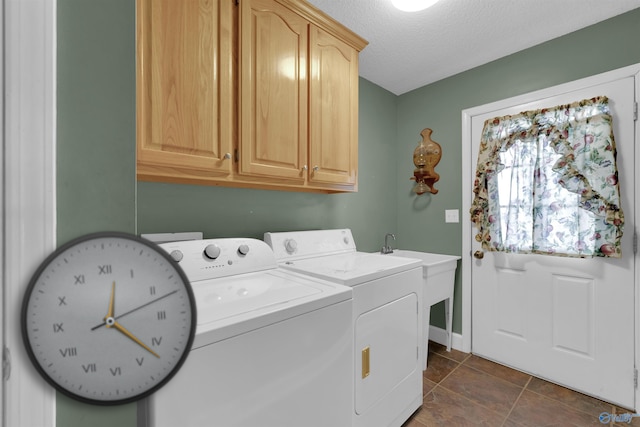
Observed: 12h22m12s
